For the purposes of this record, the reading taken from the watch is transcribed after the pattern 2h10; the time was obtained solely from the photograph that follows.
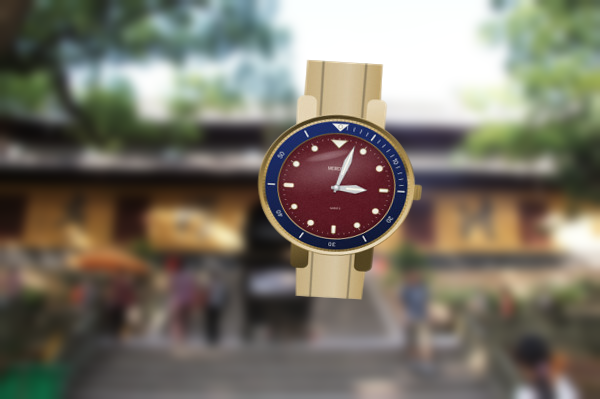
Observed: 3h03
